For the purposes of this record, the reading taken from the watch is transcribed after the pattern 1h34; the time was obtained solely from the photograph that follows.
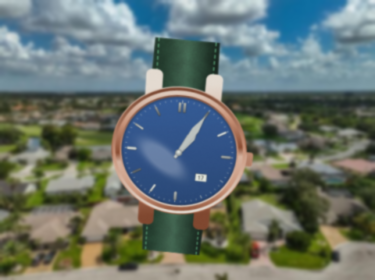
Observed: 1h05
